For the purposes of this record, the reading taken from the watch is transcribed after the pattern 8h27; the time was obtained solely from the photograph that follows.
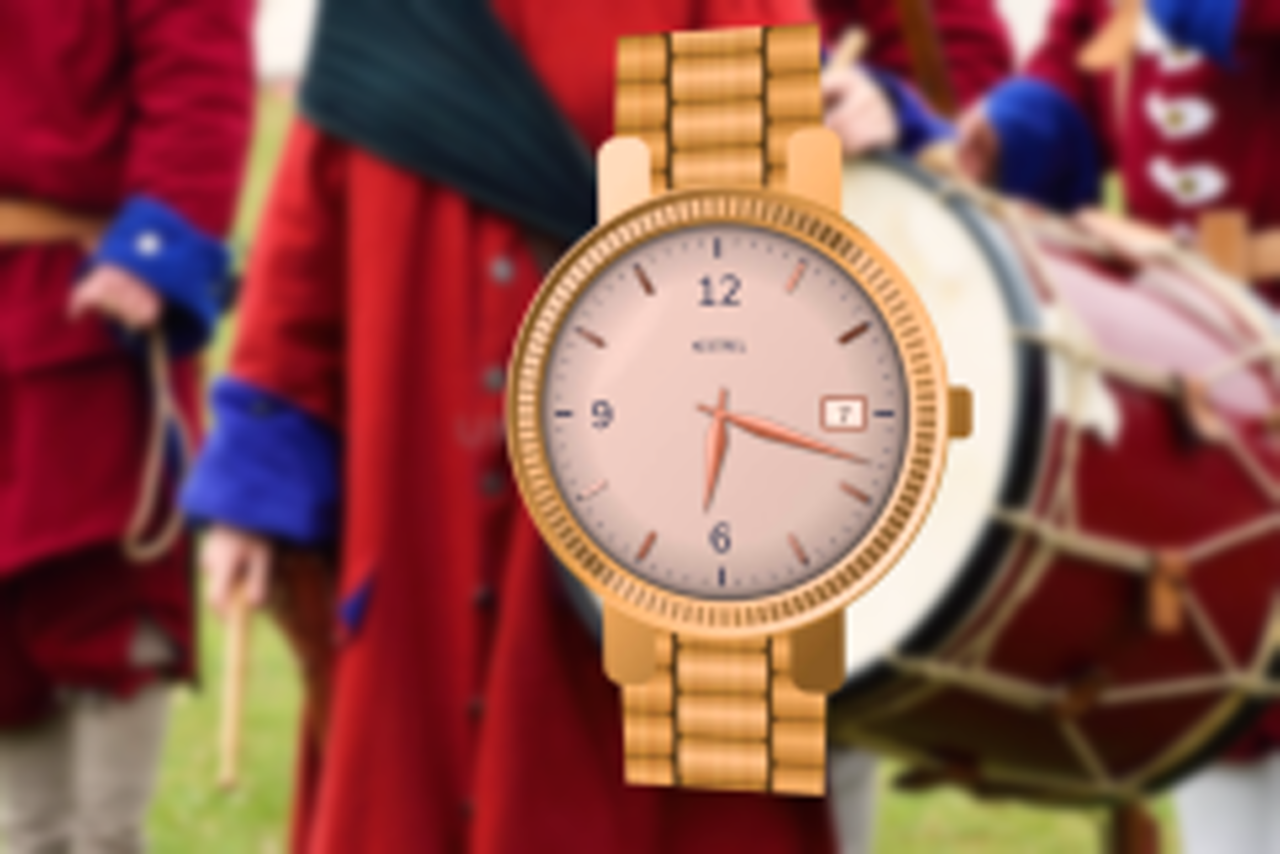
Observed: 6h18
